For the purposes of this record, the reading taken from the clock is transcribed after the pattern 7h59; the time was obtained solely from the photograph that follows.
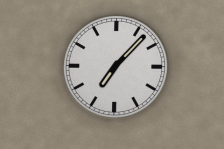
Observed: 7h07
